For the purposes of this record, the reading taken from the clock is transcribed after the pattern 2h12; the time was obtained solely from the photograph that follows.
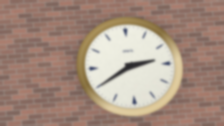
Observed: 2h40
